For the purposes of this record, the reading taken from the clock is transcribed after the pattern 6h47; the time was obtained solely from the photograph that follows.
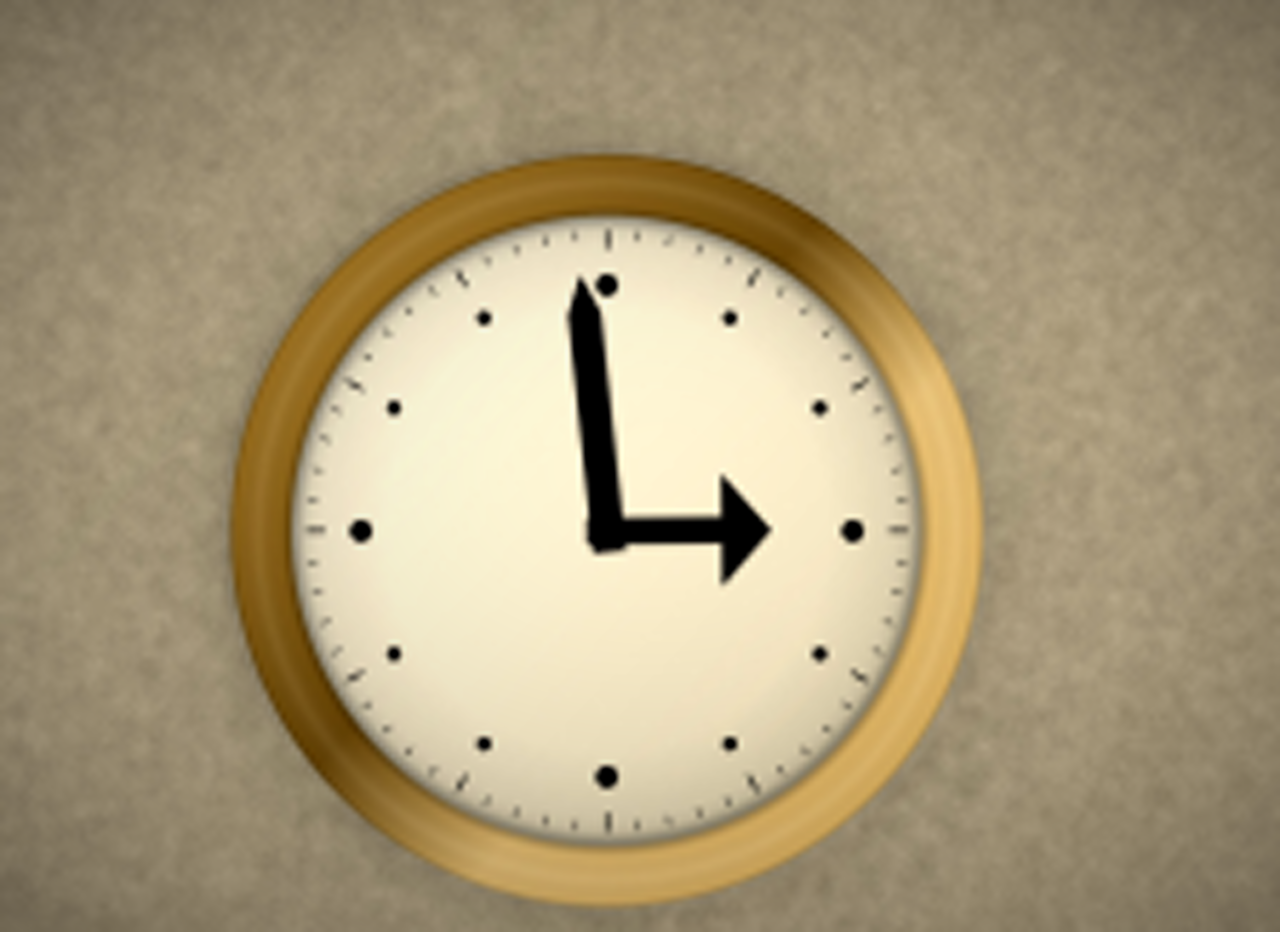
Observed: 2h59
